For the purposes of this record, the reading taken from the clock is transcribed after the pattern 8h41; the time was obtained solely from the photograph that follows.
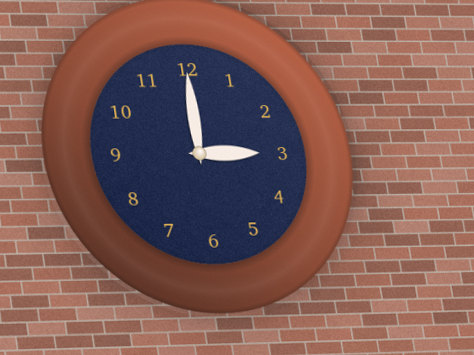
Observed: 3h00
